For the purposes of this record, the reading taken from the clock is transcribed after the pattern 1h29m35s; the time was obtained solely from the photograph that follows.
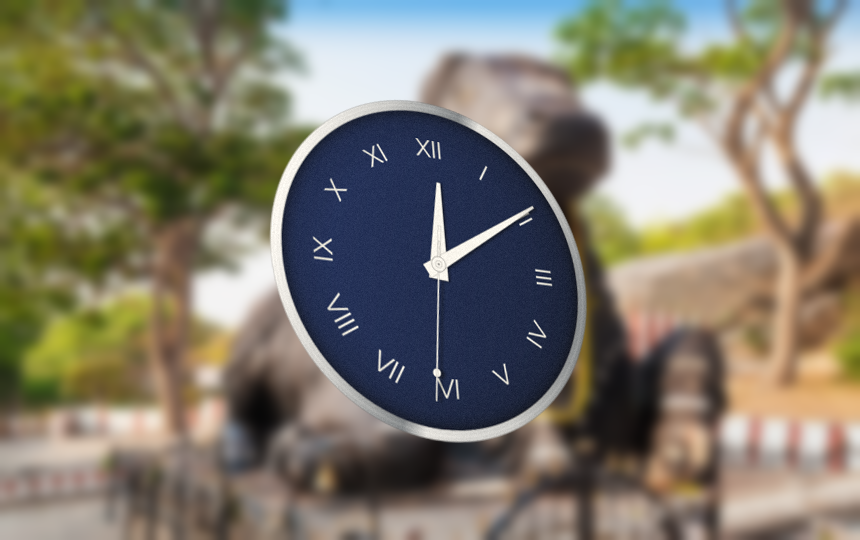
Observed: 12h09m31s
